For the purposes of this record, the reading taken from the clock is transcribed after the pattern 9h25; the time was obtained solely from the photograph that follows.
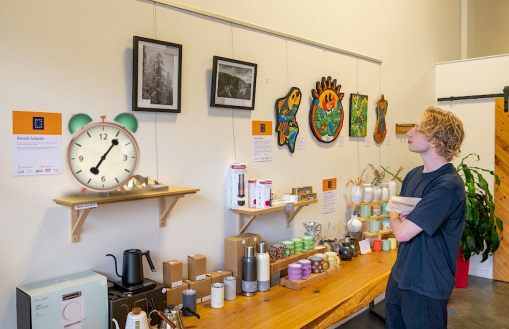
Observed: 7h06
